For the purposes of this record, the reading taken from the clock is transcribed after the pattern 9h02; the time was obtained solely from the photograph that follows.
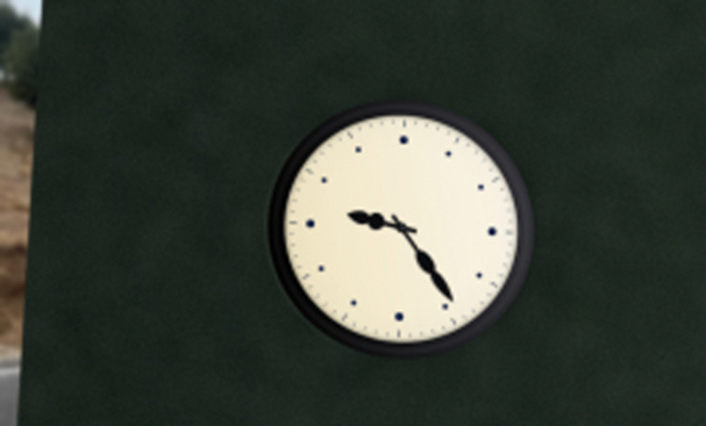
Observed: 9h24
